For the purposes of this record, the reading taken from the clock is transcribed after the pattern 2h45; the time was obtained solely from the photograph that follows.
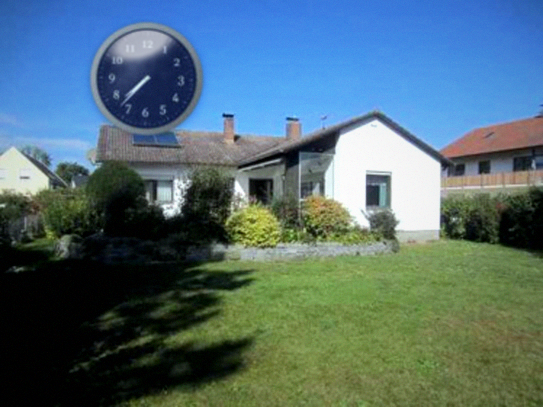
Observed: 7h37
